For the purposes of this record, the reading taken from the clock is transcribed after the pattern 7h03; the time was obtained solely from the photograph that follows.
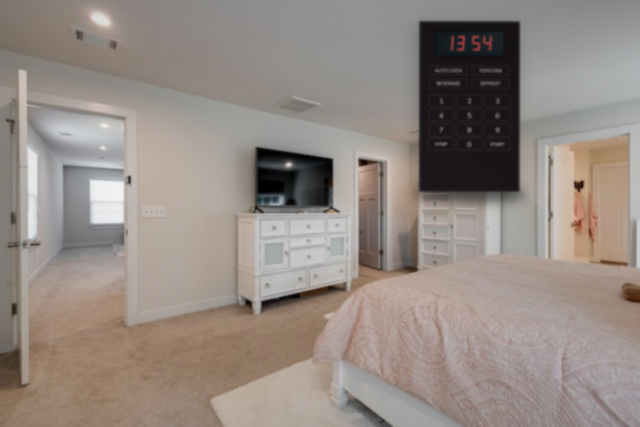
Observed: 13h54
